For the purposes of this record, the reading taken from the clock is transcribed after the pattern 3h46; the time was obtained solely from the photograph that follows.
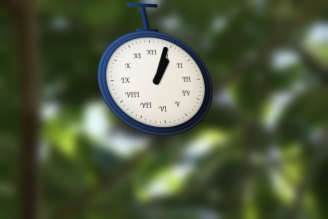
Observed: 1h04
